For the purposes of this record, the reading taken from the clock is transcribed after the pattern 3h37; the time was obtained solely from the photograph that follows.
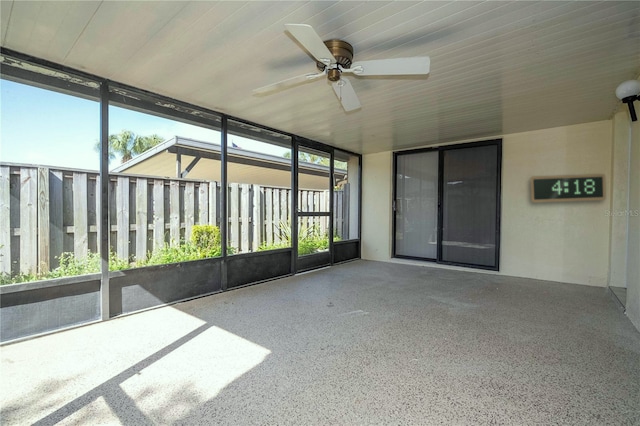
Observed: 4h18
